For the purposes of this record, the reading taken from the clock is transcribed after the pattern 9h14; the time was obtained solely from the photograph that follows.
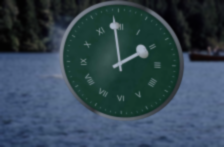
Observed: 1h59
